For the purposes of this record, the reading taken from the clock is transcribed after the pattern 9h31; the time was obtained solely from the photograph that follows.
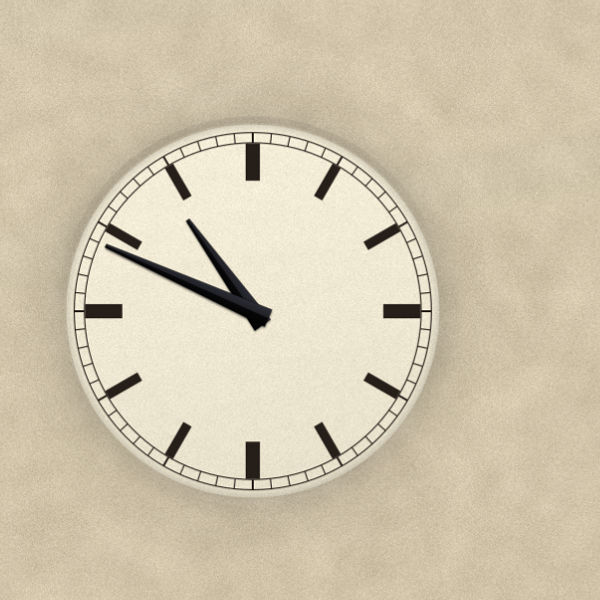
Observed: 10h49
